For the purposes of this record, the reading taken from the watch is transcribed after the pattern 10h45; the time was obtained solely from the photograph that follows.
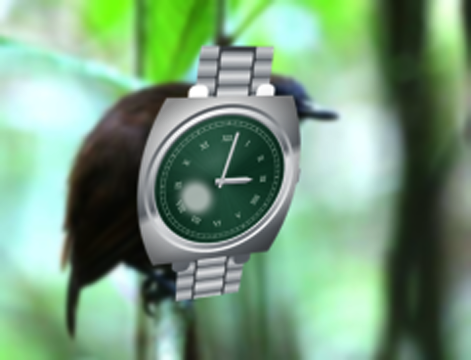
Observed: 3h02
